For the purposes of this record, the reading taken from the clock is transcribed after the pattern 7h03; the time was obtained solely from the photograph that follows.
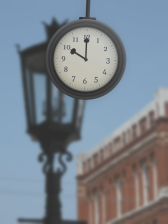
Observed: 10h00
